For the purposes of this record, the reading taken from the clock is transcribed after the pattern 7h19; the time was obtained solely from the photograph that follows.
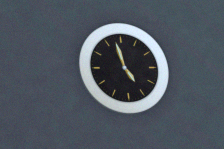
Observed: 4h58
